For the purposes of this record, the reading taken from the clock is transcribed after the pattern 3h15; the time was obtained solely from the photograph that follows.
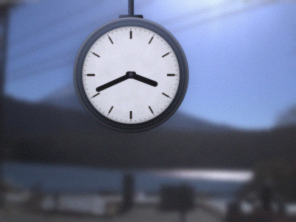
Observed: 3h41
